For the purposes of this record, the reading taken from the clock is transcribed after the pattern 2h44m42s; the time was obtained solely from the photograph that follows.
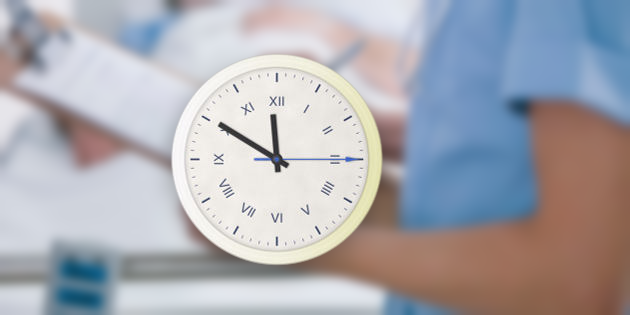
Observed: 11h50m15s
